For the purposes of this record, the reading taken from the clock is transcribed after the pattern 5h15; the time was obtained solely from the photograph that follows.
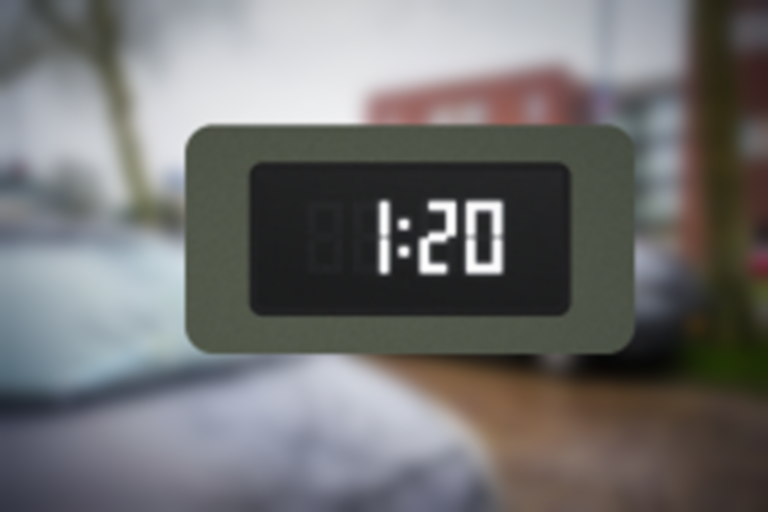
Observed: 1h20
